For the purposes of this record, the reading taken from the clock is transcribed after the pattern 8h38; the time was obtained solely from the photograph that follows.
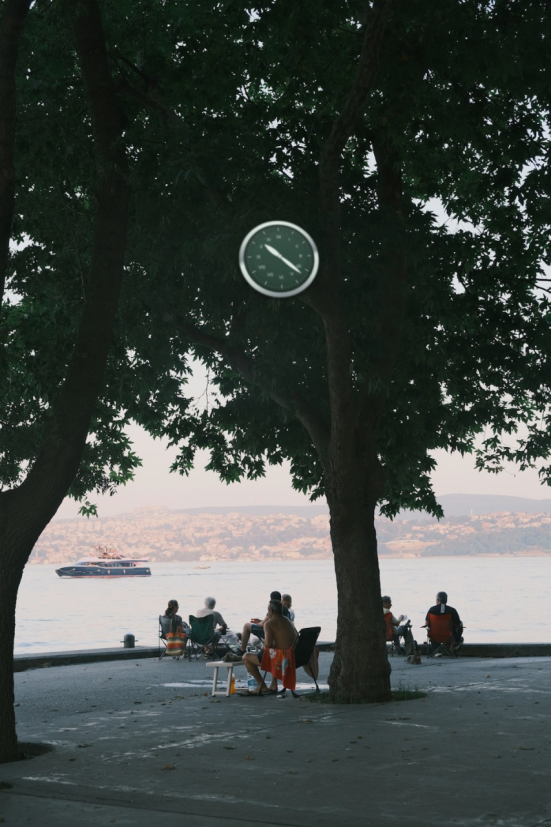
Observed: 10h22
